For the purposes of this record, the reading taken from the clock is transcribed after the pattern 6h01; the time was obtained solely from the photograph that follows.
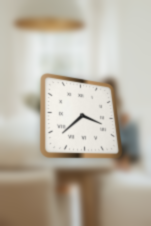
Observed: 3h38
